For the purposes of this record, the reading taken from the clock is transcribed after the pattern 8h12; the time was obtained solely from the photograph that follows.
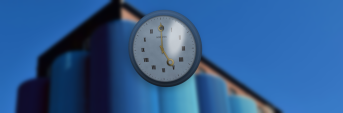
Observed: 5h00
